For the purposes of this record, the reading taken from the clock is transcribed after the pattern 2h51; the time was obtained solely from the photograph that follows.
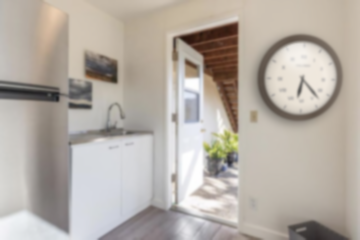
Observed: 6h23
